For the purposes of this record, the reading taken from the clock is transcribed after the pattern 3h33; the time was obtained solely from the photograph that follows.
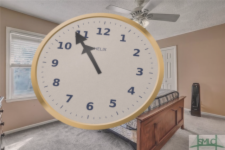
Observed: 10h54
